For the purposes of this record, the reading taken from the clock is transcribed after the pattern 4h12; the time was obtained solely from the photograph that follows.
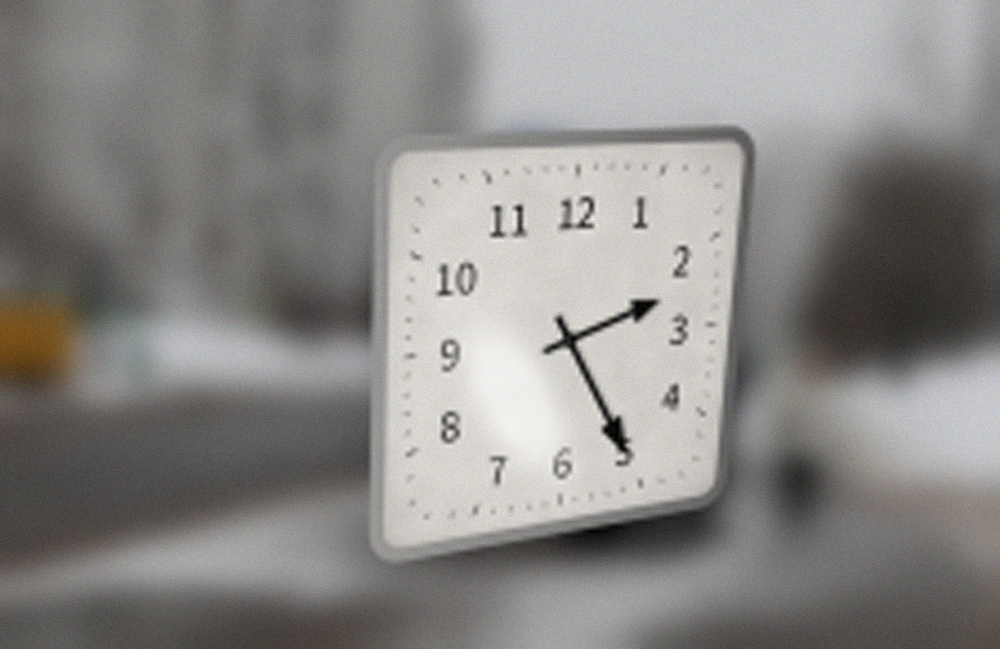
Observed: 2h25
